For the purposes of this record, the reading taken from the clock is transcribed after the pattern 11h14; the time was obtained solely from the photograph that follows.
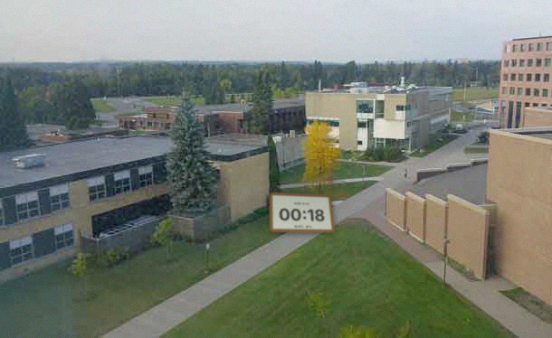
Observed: 0h18
